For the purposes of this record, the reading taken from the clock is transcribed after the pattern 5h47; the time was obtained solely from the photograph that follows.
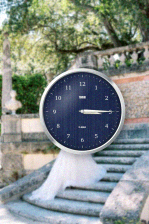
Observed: 3h15
